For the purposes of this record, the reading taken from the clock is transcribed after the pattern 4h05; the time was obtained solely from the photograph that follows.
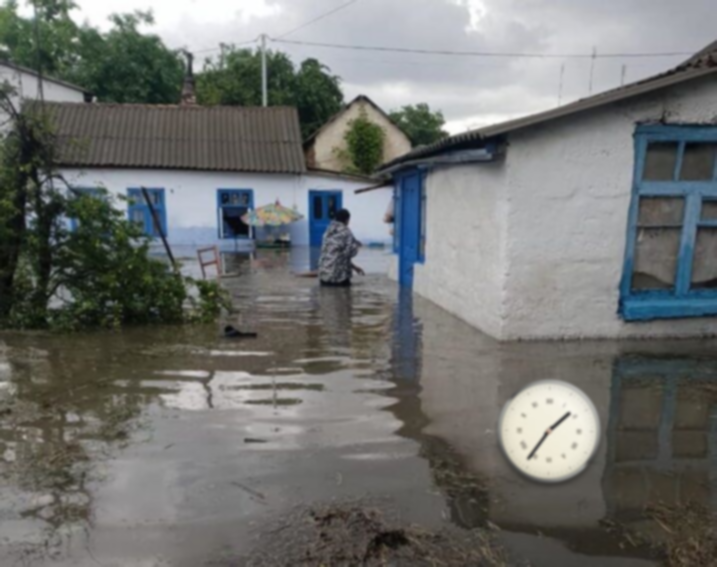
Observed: 1h36
